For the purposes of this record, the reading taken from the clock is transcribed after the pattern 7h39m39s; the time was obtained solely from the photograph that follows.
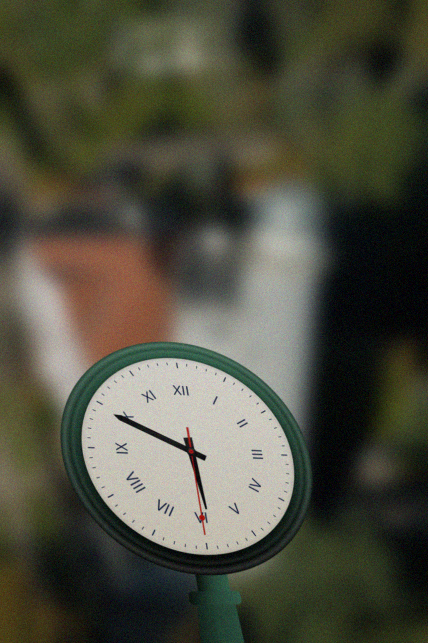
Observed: 5h49m30s
